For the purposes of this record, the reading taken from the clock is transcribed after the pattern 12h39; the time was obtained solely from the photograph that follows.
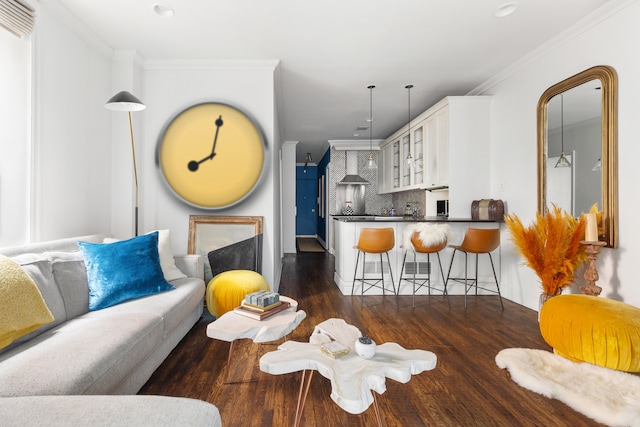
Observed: 8h02
